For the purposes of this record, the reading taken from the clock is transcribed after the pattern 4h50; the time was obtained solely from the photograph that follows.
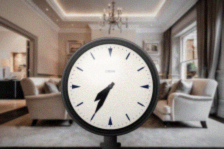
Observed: 7h35
